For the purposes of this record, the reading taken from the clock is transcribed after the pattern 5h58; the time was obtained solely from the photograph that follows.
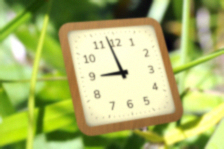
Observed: 8h58
